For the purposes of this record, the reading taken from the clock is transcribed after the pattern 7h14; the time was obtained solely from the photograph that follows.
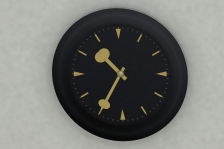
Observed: 10h35
